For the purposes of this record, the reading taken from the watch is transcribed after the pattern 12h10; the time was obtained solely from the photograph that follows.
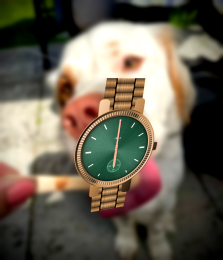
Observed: 6h00
